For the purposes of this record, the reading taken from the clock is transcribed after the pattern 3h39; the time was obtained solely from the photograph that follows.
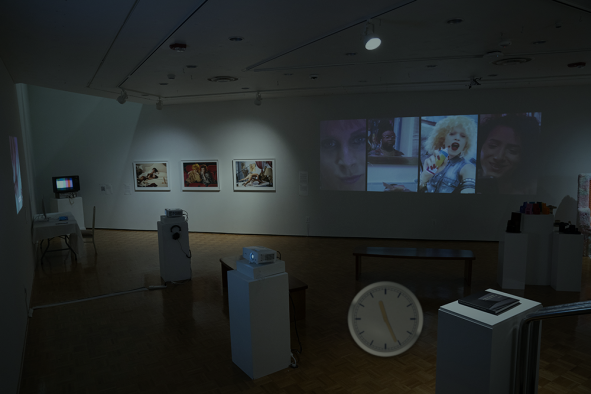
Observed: 11h26
